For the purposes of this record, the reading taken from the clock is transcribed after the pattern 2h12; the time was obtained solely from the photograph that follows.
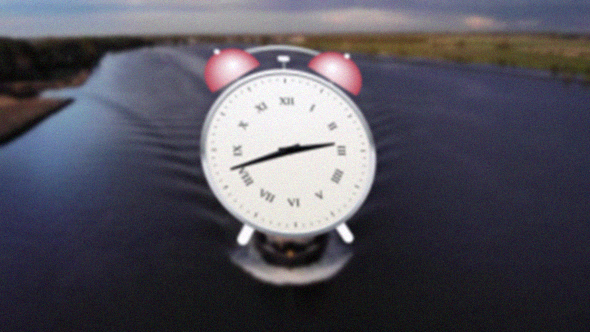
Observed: 2h42
